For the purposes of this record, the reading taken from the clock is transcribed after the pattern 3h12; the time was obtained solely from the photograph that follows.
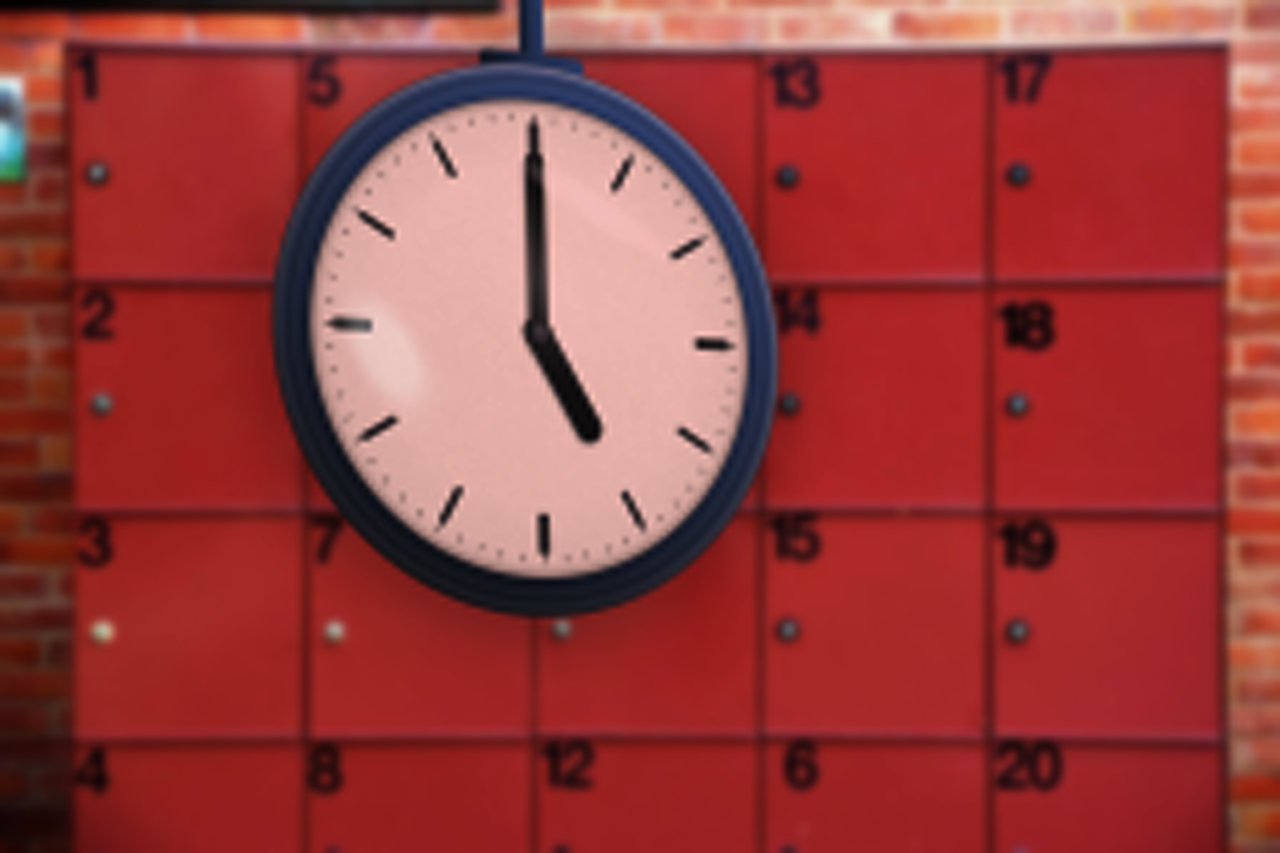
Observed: 5h00
